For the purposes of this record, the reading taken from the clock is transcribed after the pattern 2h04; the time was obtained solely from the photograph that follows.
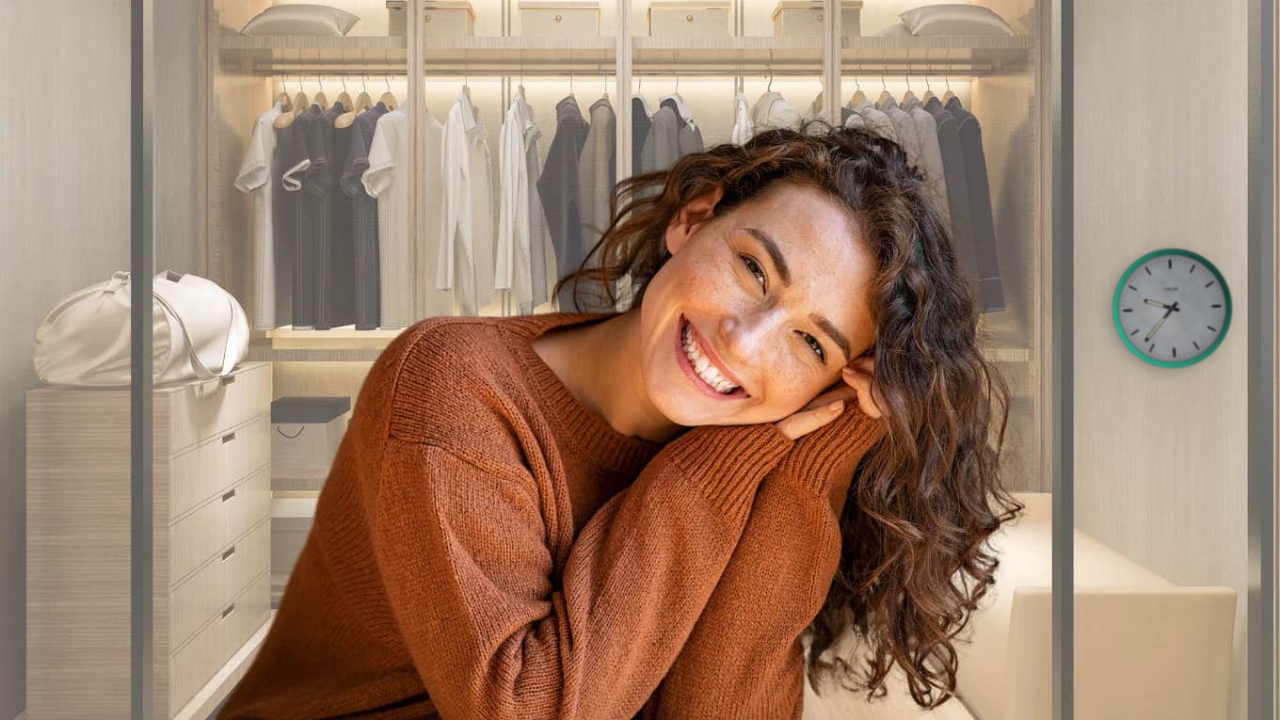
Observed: 9h37
